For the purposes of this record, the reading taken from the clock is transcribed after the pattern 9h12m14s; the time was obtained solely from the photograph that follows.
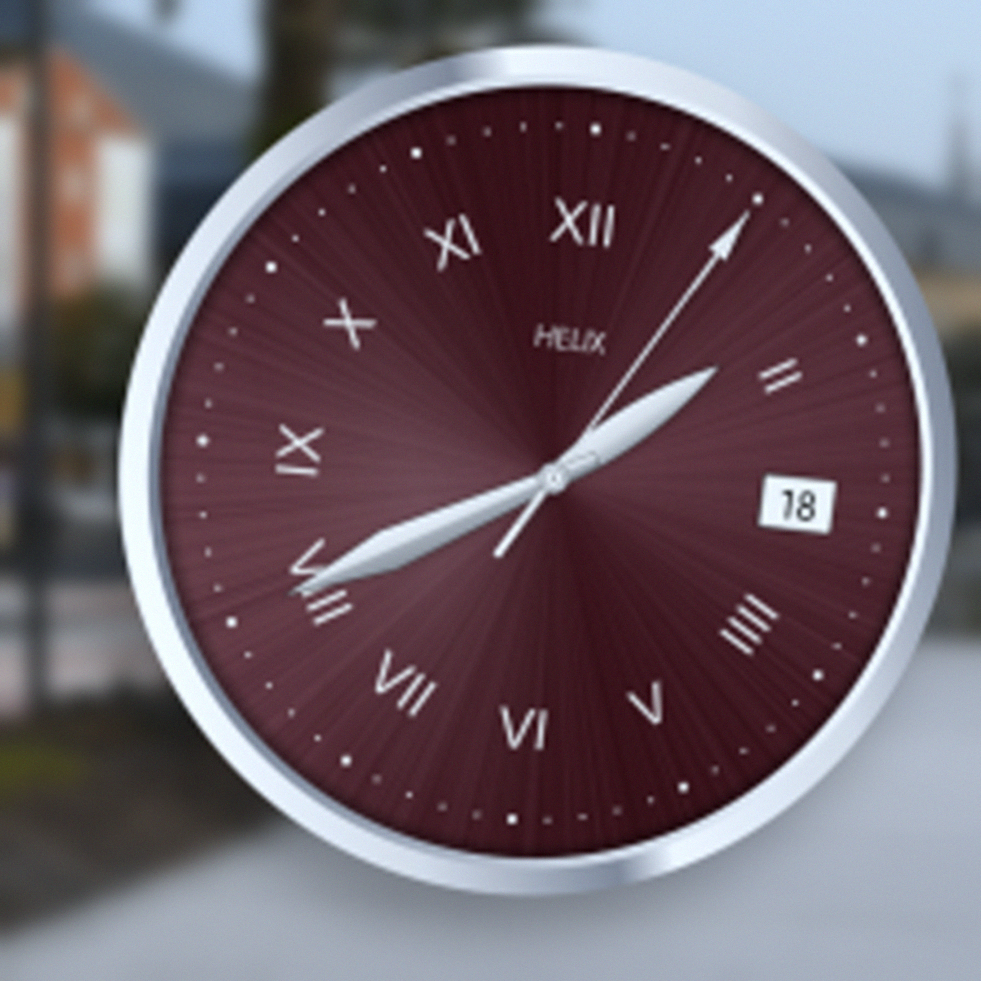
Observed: 1h40m05s
